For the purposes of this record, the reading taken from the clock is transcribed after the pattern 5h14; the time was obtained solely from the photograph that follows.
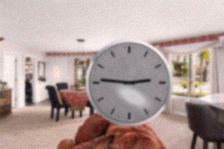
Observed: 2h46
